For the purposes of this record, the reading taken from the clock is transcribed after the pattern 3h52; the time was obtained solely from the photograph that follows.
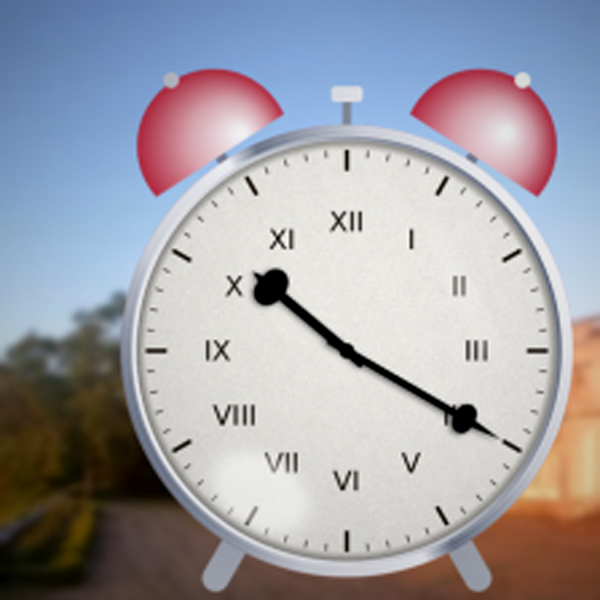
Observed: 10h20
